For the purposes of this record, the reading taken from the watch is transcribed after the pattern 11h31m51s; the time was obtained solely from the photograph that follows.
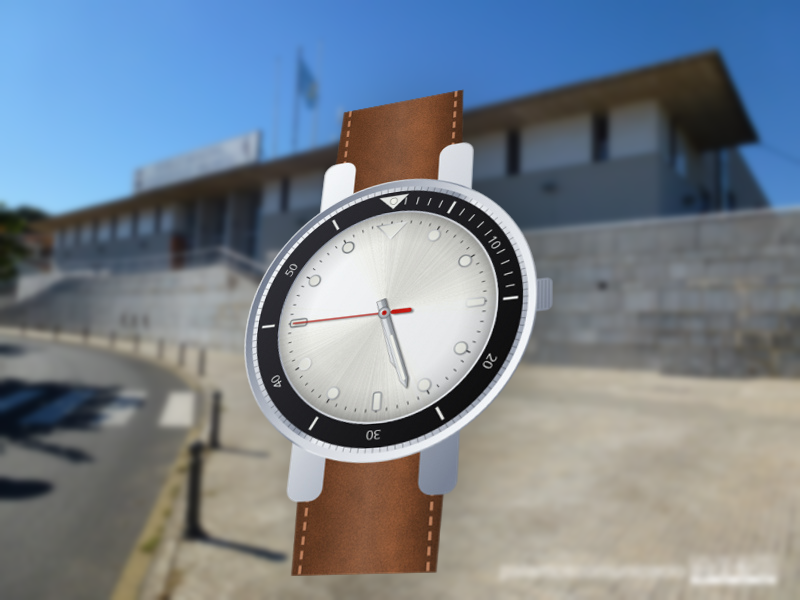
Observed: 5h26m45s
